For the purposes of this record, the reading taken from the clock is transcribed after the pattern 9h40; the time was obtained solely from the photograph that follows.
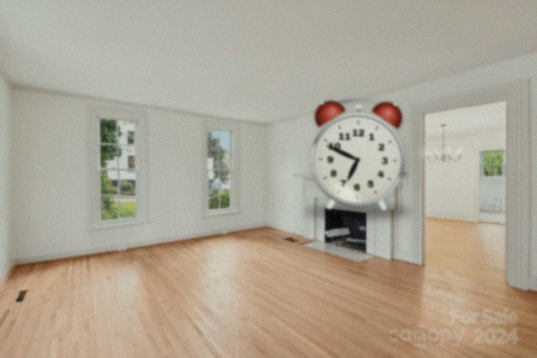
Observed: 6h49
